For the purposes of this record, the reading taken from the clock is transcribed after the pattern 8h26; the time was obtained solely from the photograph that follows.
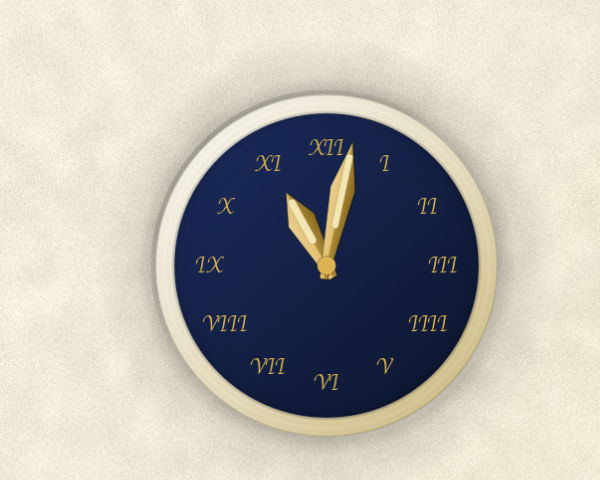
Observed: 11h02
